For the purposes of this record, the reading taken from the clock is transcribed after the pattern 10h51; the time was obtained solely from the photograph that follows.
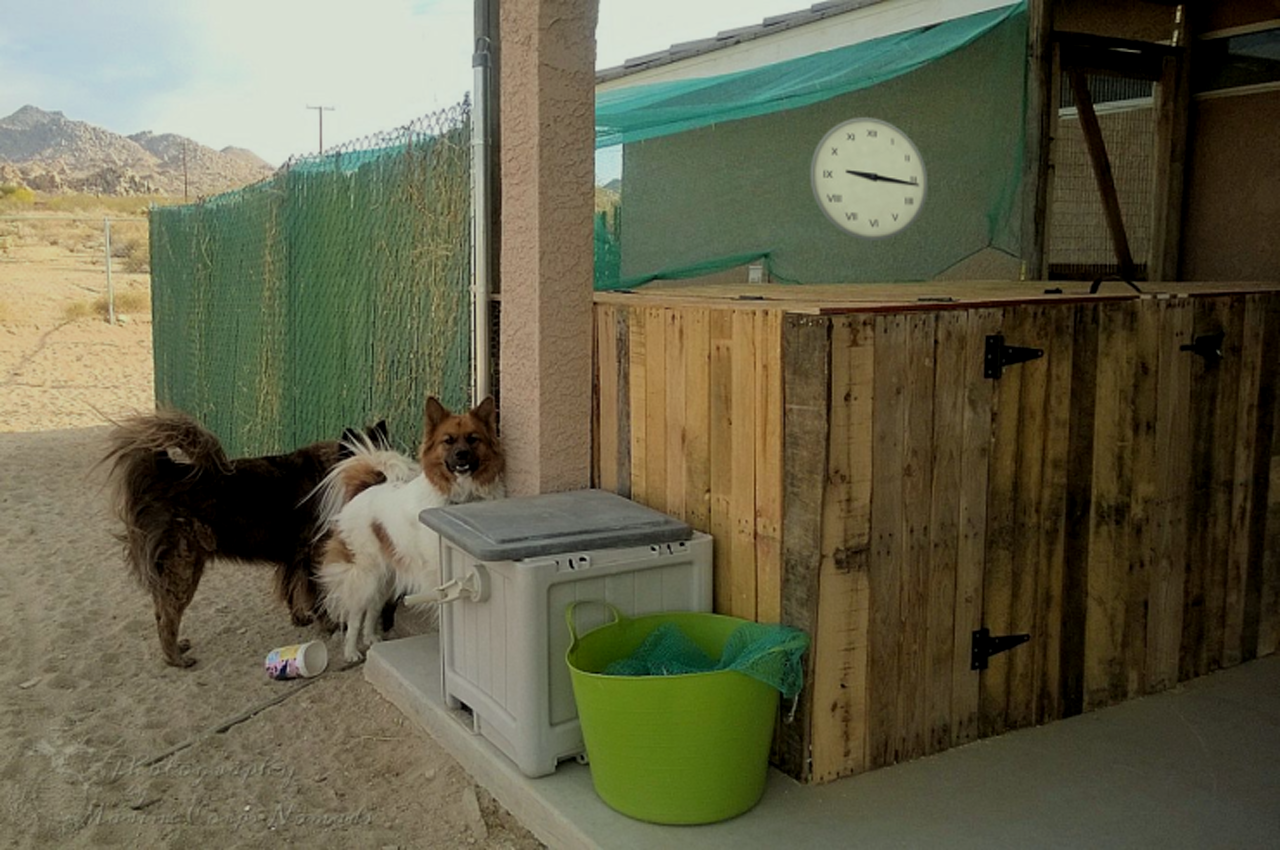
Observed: 9h16
